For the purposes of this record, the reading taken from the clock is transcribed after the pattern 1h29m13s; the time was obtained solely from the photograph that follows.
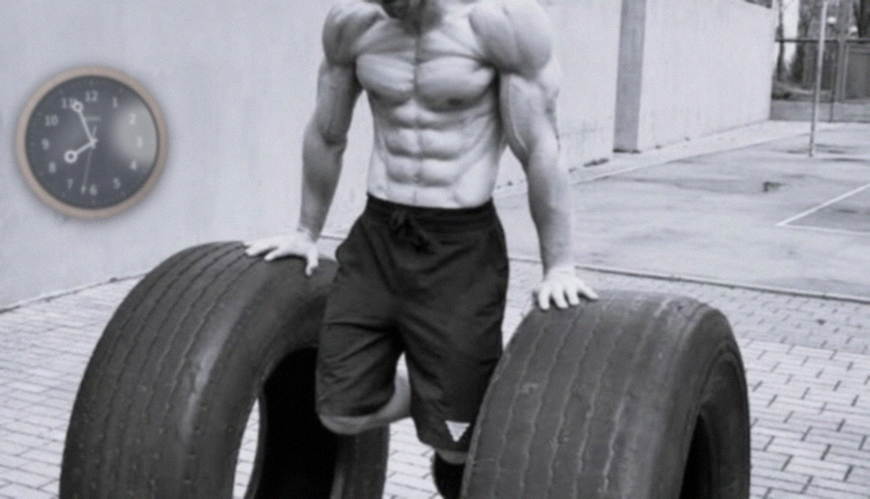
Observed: 7h56m32s
